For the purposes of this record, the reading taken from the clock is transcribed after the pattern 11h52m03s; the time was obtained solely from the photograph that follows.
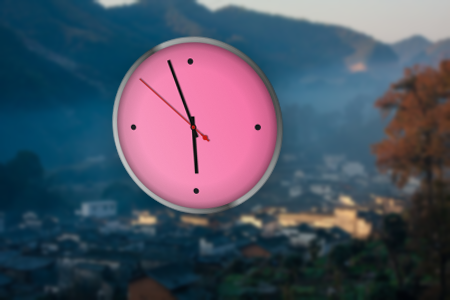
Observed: 5h56m52s
